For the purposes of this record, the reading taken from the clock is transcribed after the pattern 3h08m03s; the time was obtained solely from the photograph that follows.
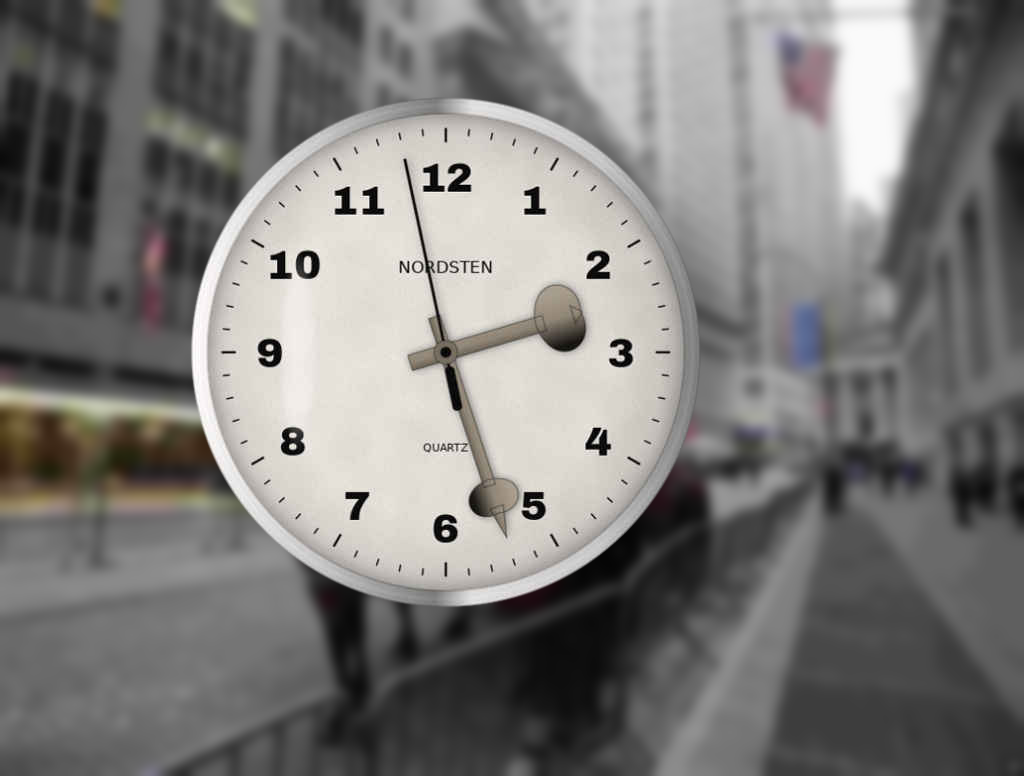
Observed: 2h26m58s
